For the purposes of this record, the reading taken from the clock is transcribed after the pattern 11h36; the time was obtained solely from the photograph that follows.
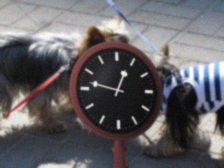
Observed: 12h47
